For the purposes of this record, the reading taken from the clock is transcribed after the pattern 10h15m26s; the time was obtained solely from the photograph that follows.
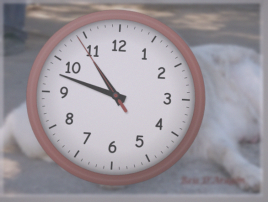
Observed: 10h47m54s
